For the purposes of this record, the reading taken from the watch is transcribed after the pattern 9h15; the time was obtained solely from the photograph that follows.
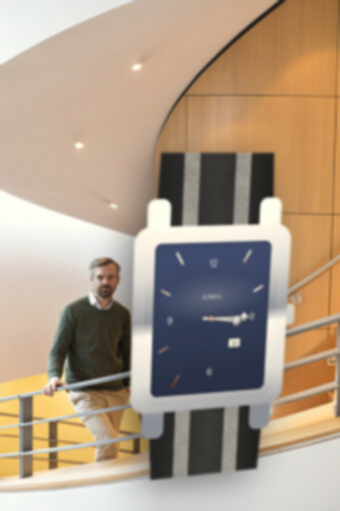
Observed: 3h15
